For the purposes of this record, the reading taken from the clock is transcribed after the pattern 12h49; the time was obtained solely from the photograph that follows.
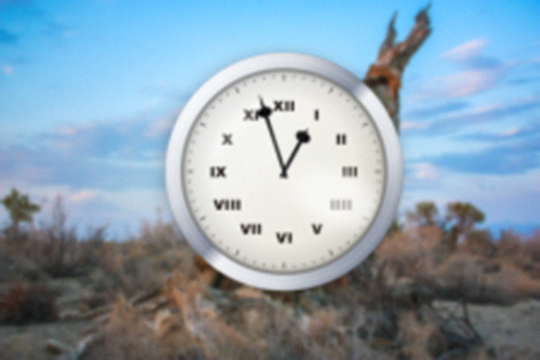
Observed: 12h57
